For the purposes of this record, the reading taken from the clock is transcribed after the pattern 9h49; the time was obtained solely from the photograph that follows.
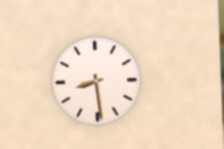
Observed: 8h29
